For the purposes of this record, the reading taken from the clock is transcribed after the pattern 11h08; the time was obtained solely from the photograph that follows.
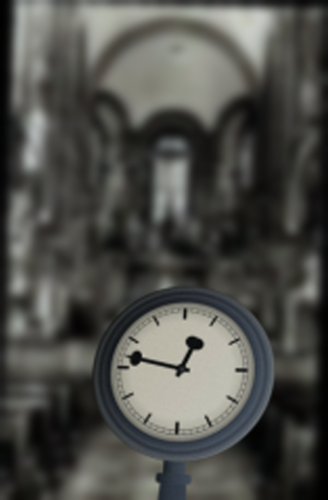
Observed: 12h47
